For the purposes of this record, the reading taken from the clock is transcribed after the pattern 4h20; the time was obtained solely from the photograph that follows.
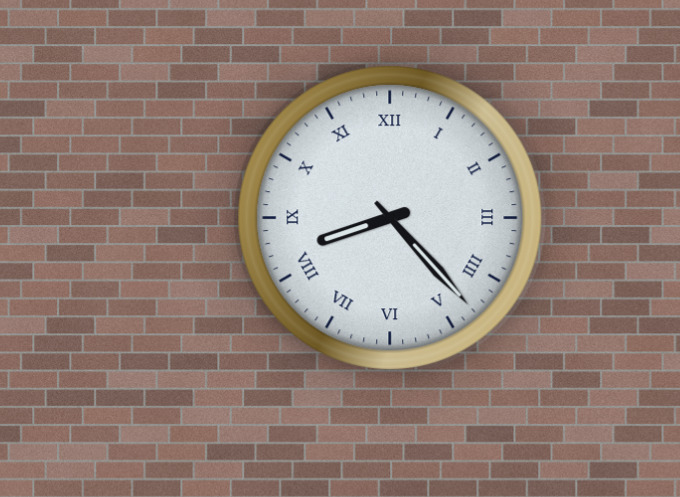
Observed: 8h23
